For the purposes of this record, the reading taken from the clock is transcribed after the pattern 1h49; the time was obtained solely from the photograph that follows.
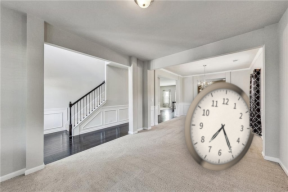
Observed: 7h25
